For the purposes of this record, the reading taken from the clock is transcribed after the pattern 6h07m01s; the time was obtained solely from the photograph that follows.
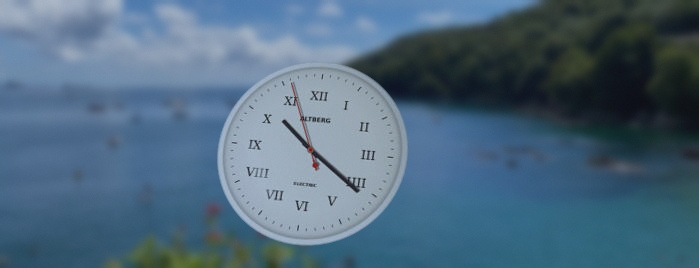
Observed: 10h20m56s
